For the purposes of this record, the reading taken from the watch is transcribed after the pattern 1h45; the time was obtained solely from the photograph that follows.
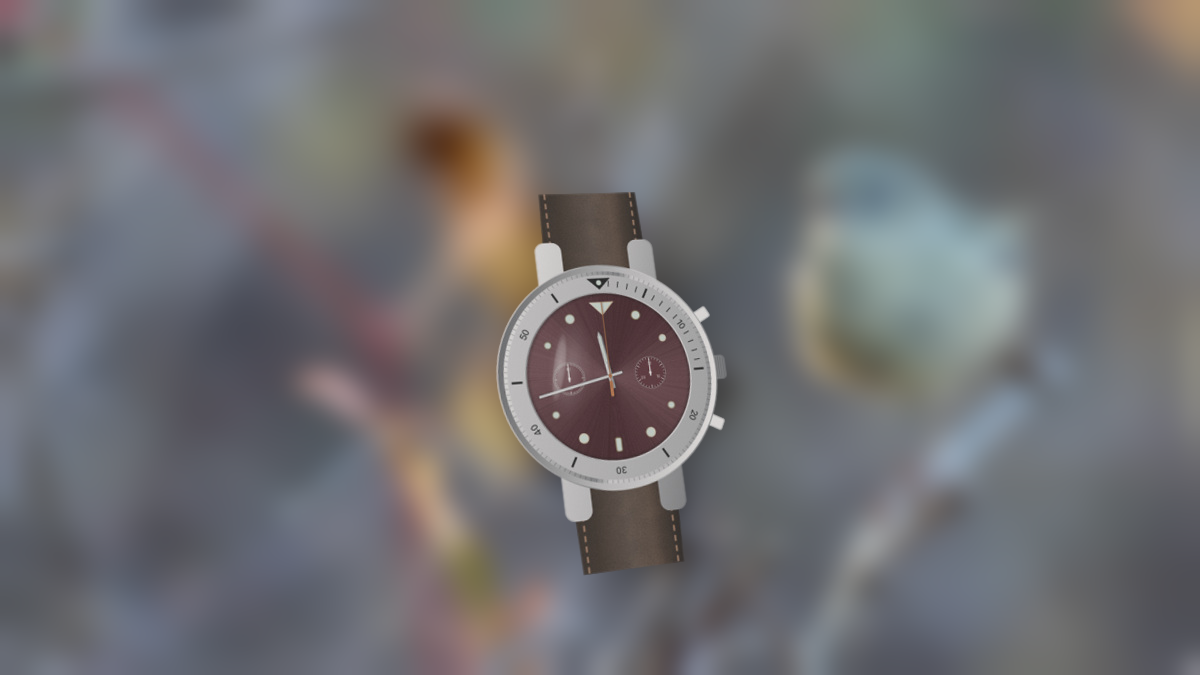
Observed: 11h43
